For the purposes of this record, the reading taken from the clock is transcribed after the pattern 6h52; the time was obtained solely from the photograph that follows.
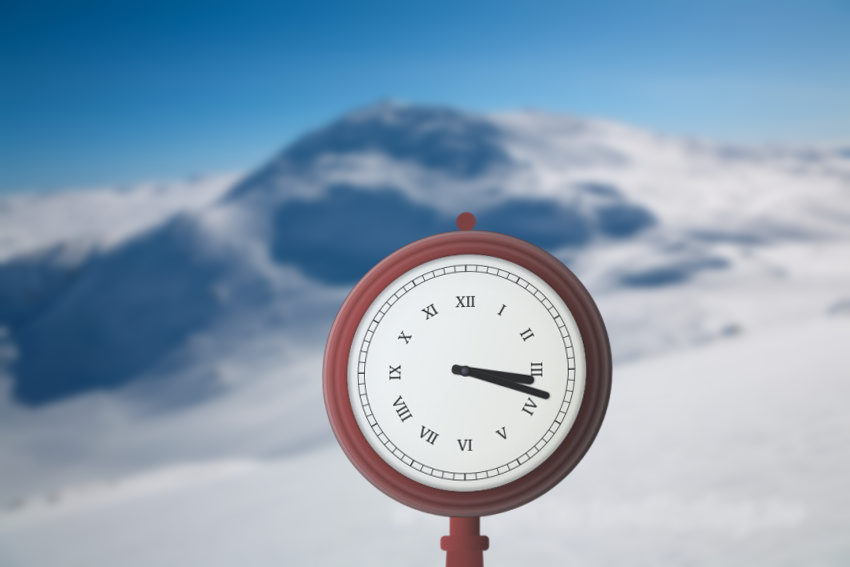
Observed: 3h18
